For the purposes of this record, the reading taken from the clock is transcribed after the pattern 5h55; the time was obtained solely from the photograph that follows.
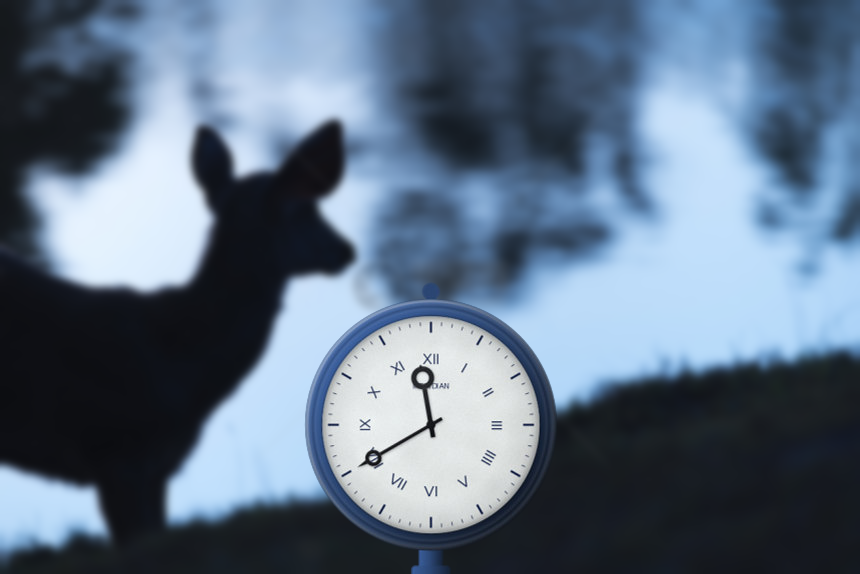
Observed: 11h40
